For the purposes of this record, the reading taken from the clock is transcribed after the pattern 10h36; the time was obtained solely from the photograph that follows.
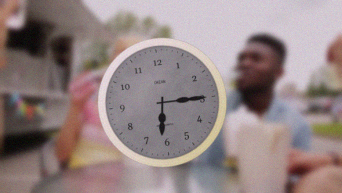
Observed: 6h15
